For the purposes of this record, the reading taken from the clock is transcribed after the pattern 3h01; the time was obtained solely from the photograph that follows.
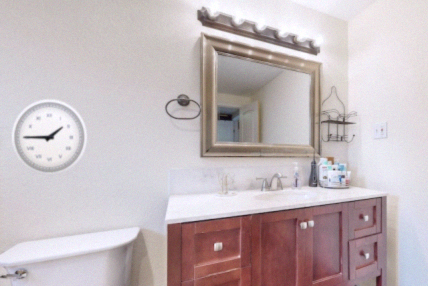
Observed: 1h45
